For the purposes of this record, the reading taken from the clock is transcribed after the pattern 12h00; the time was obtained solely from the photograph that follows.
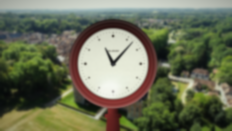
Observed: 11h07
